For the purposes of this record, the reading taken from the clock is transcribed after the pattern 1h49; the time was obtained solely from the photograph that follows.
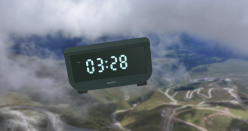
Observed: 3h28
